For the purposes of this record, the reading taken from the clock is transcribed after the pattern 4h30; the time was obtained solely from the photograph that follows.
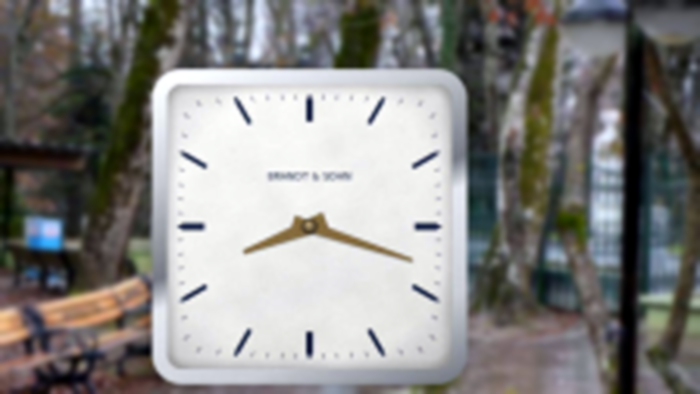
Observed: 8h18
